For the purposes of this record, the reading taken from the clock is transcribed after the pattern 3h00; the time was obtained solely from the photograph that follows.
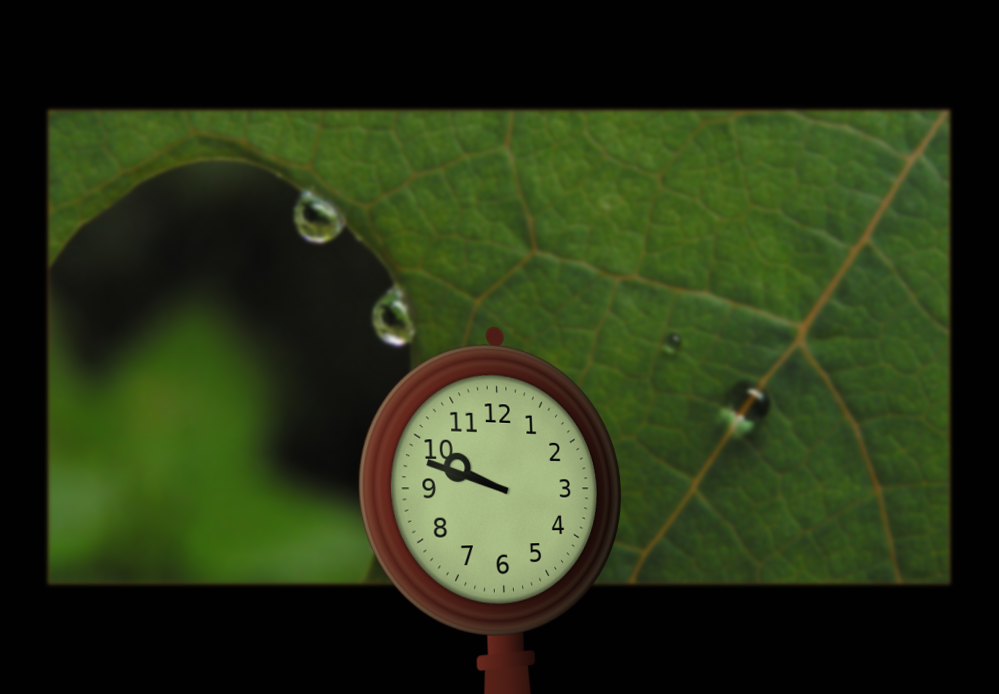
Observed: 9h48
